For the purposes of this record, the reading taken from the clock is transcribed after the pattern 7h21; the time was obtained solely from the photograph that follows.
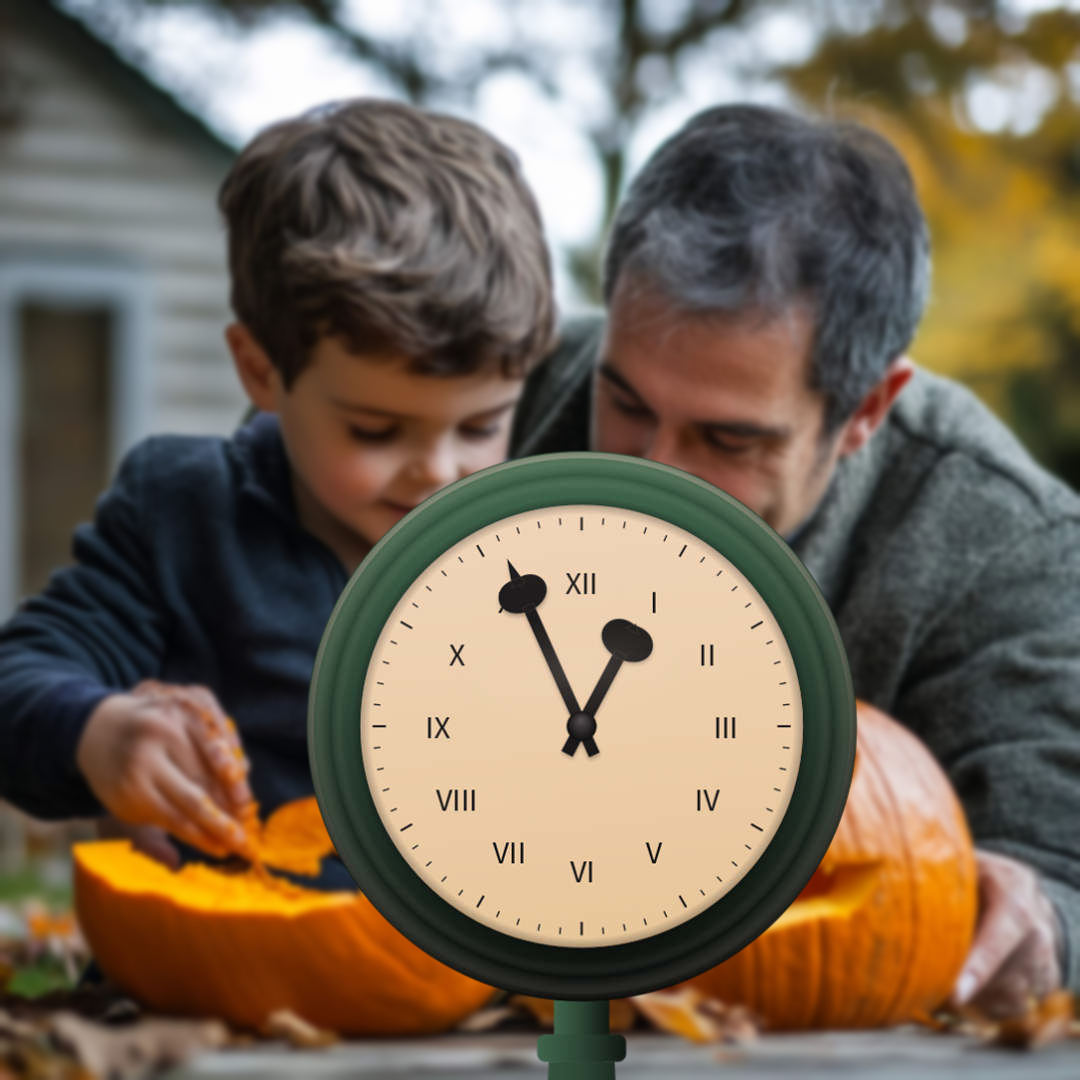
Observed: 12h56
